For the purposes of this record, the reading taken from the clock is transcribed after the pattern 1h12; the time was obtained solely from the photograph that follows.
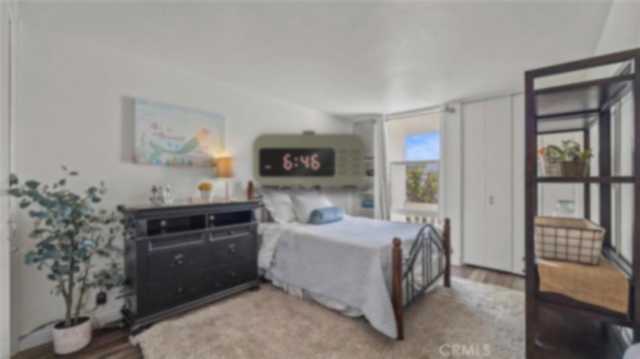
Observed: 6h46
